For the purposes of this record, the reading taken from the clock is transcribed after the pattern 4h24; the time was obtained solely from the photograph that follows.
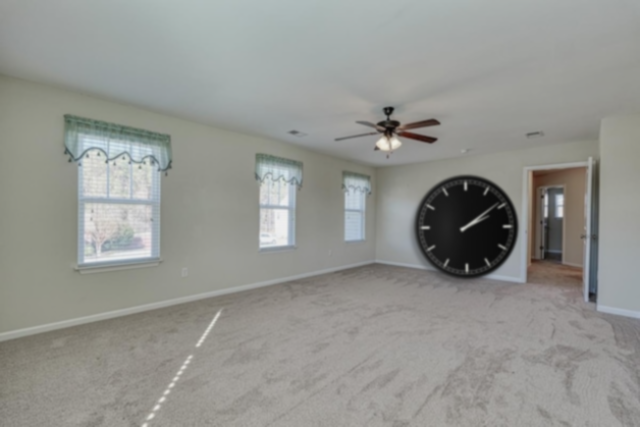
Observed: 2h09
